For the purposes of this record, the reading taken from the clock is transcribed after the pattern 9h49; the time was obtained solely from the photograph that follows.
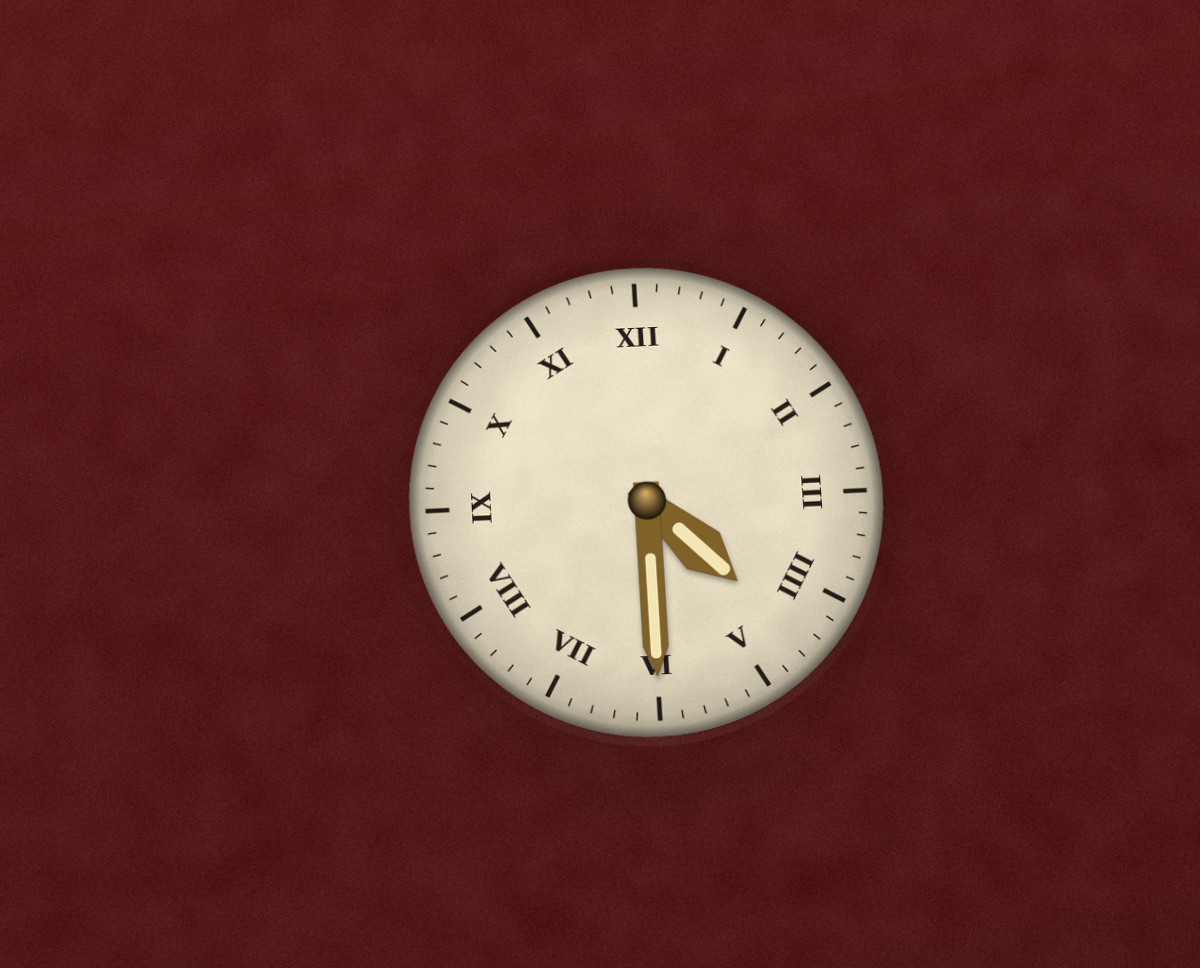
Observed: 4h30
